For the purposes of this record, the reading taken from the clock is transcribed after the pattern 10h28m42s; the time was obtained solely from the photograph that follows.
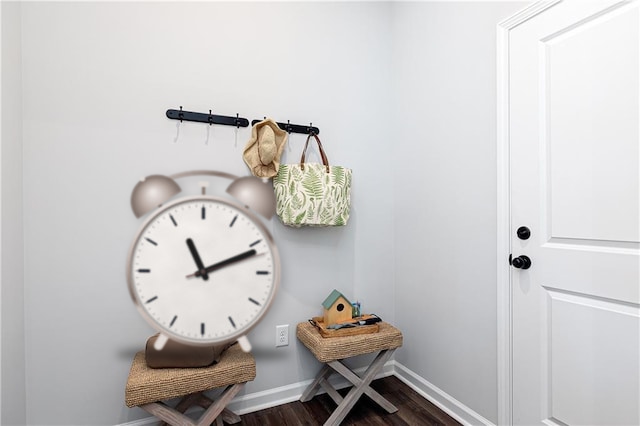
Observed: 11h11m12s
